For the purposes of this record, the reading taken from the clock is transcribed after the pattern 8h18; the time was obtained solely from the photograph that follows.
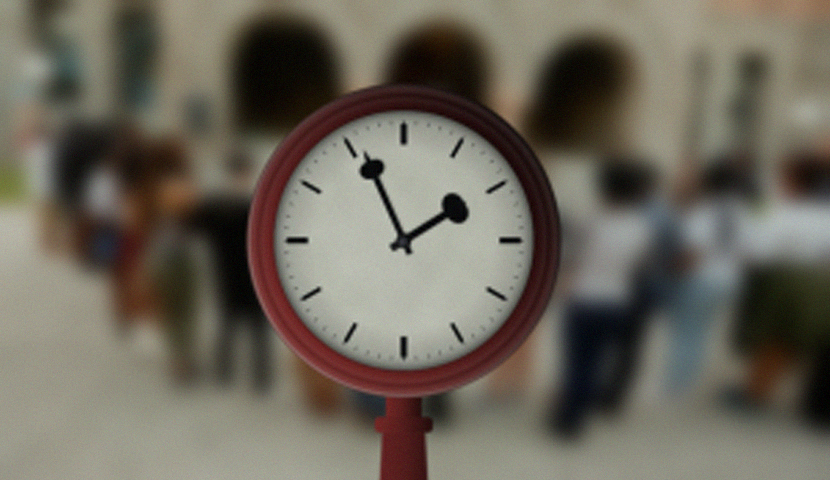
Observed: 1h56
